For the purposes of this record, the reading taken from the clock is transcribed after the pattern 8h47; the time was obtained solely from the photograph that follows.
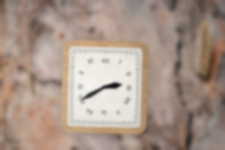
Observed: 2h40
